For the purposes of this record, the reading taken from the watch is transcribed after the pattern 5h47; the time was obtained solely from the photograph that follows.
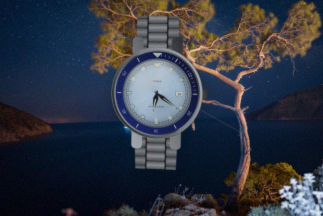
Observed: 6h21
